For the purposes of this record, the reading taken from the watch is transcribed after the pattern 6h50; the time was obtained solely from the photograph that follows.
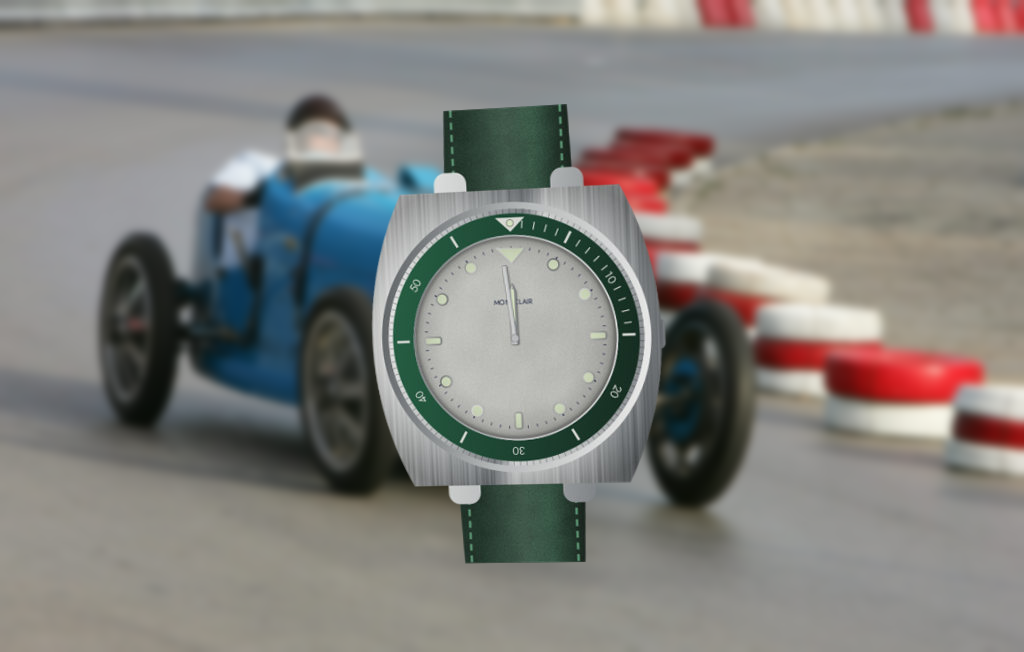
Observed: 11h59
